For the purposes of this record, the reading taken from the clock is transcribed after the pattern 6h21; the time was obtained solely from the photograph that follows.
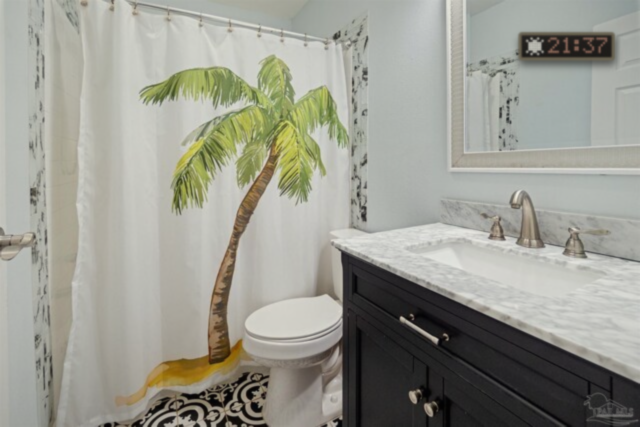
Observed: 21h37
